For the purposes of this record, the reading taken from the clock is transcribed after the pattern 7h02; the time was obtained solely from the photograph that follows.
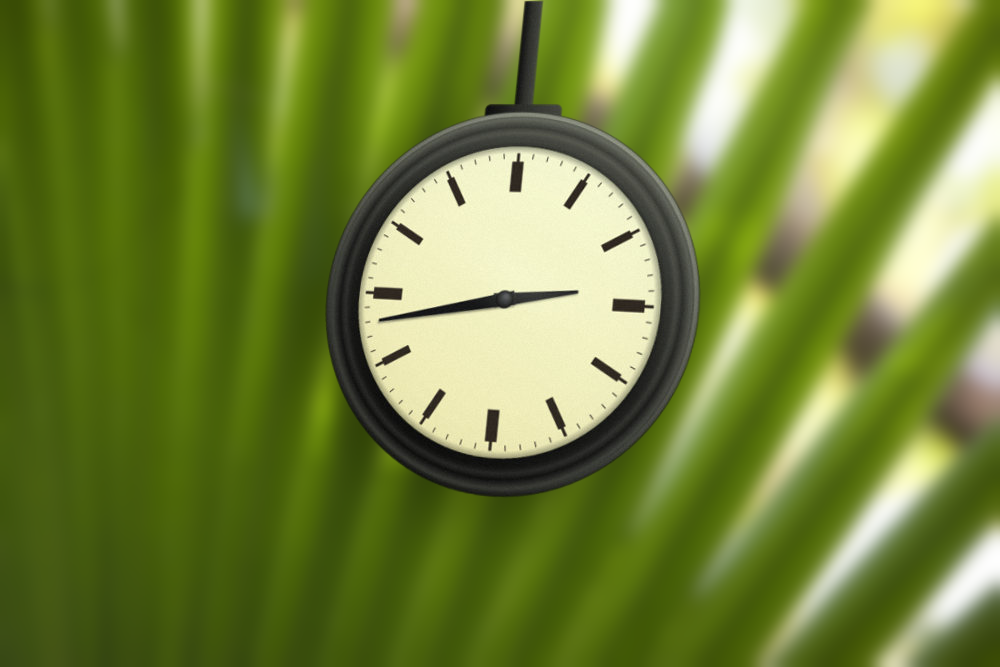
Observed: 2h43
